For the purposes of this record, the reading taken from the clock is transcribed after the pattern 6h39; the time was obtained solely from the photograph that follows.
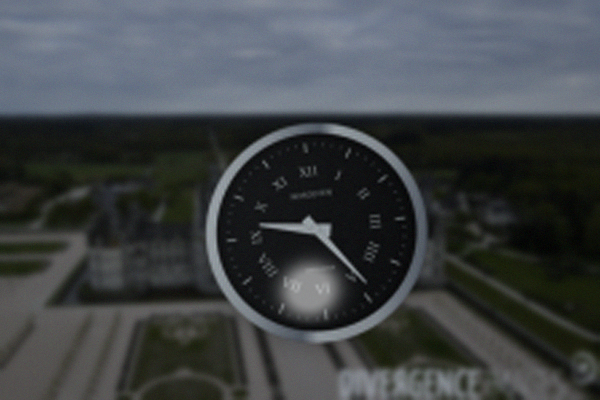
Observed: 9h24
